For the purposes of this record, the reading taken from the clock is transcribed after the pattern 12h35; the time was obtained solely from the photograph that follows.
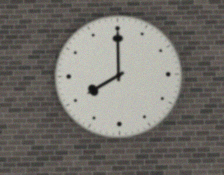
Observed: 8h00
